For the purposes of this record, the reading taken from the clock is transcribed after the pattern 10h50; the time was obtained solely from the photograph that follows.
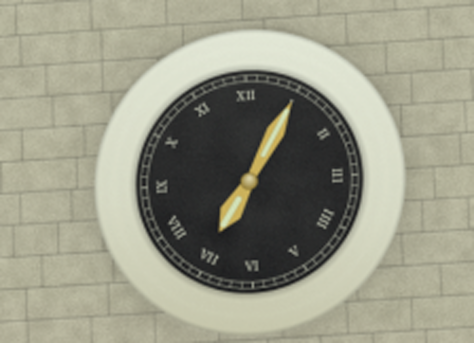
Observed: 7h05
